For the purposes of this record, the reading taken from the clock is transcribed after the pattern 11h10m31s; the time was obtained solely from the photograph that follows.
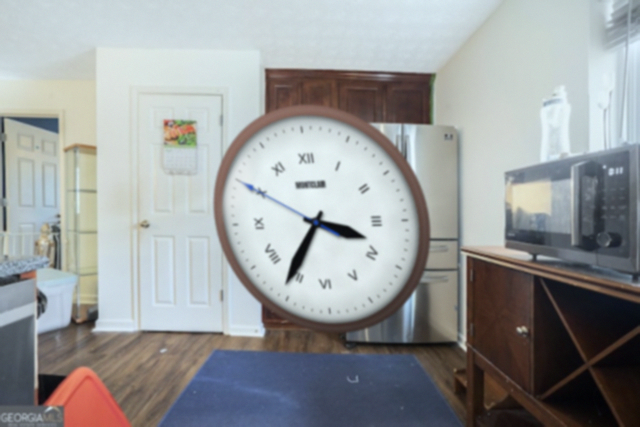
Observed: 3h35m50s
